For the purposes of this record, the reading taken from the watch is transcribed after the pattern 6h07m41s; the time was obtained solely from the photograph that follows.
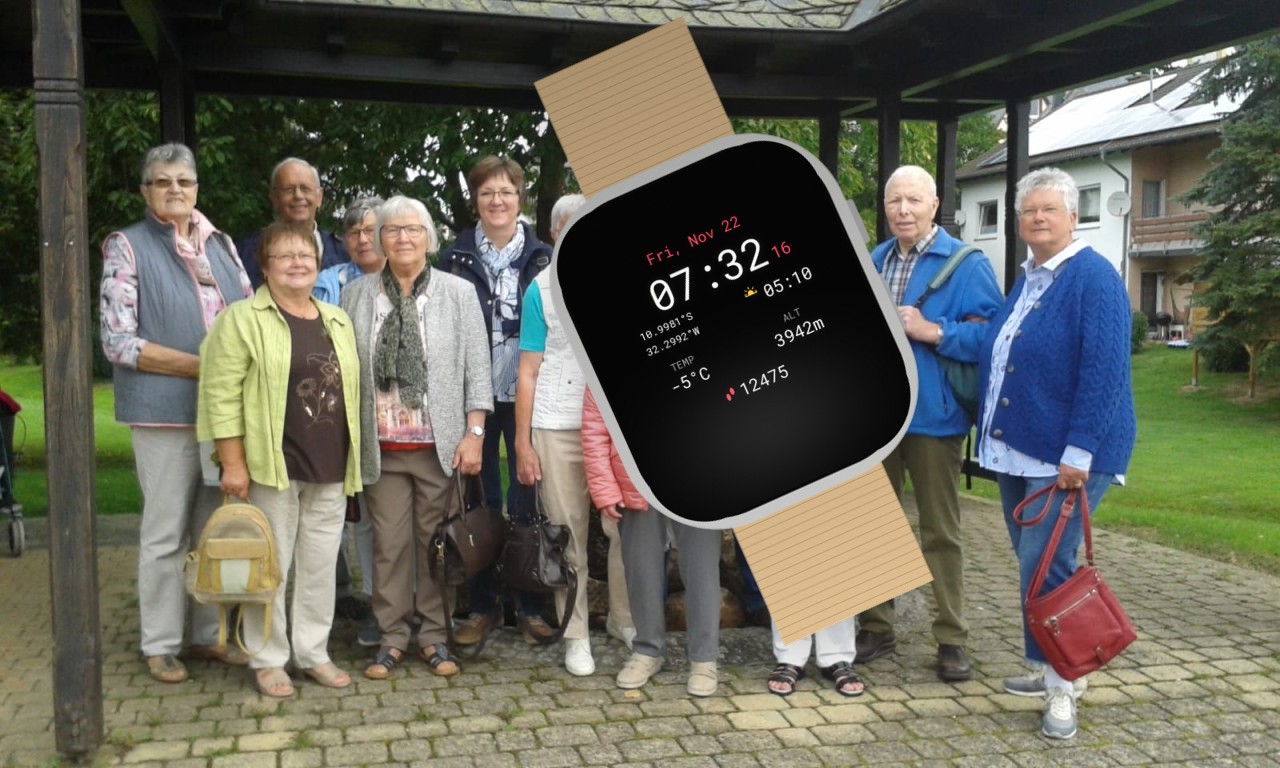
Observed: 7h32m16s
